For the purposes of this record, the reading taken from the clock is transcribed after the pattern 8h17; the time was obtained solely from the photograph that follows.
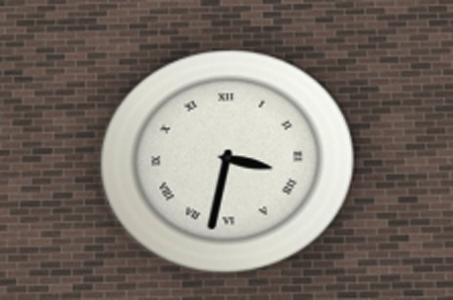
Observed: 3h32
